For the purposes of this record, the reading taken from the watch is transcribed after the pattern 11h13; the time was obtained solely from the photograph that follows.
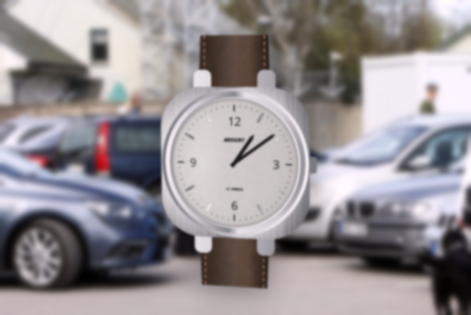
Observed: 1h09
